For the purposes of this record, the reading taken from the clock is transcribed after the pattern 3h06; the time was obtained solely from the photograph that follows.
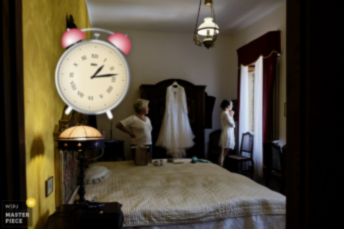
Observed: 1h13
